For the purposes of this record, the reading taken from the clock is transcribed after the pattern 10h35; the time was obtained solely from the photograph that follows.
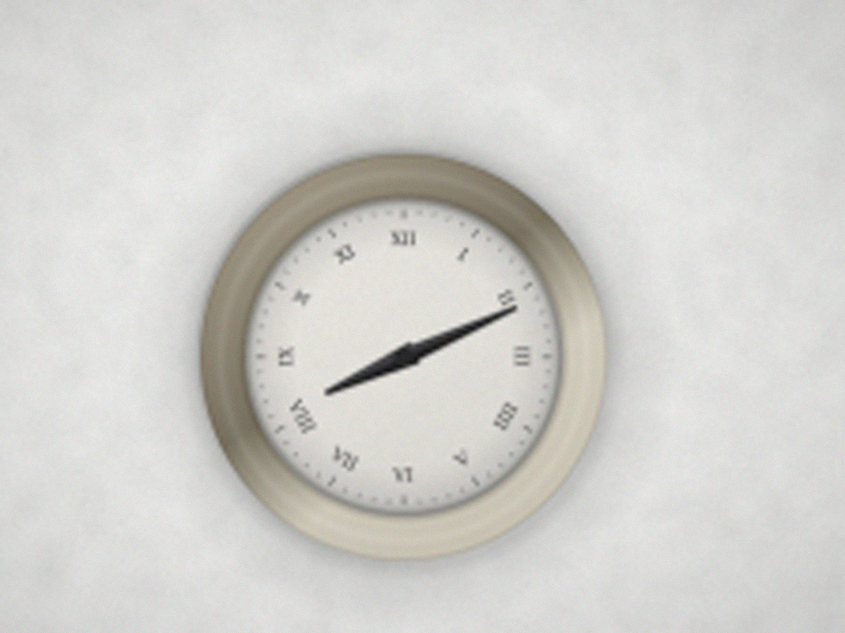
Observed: 8h11
